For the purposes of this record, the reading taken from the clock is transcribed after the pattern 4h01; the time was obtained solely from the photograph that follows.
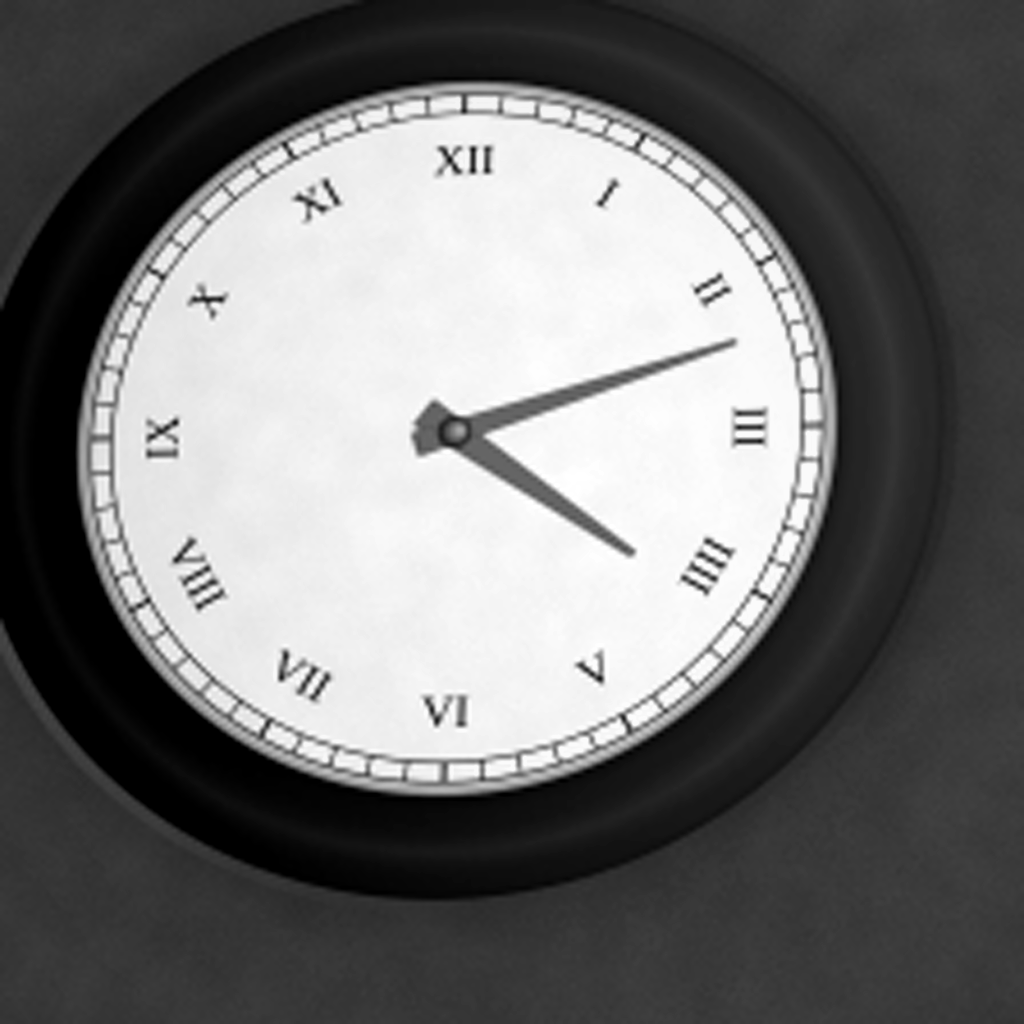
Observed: 4h12
